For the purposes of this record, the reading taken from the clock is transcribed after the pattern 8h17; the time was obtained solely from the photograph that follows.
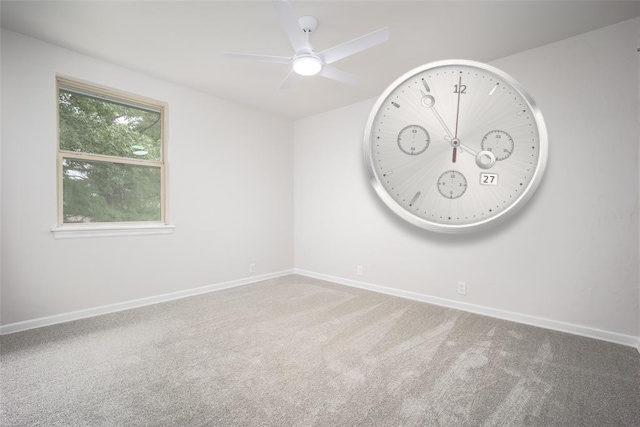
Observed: 3h54
